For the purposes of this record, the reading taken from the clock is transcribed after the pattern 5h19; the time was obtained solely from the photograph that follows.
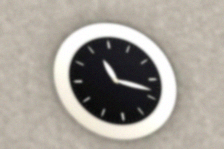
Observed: 11h18
